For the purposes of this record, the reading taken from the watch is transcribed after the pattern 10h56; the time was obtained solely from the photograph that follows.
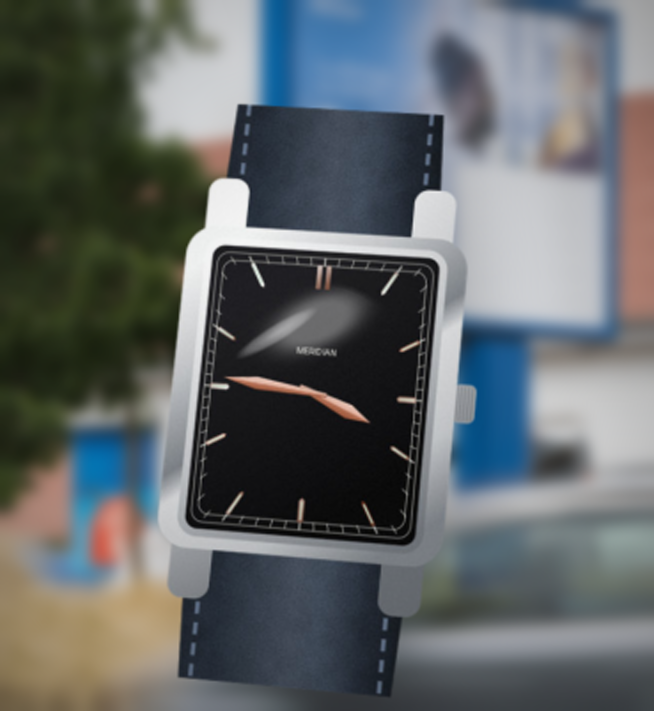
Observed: 3h46
